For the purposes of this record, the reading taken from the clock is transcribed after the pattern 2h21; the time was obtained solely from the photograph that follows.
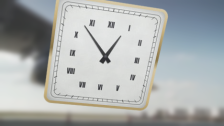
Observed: 12h53
